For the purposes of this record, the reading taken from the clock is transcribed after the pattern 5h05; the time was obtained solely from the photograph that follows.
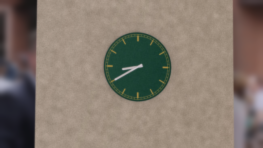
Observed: 8h40
